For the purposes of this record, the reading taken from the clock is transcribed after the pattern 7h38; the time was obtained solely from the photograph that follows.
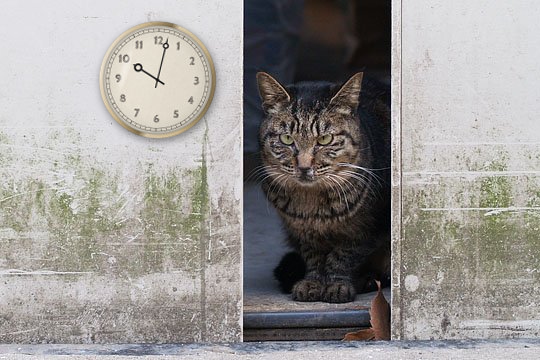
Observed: 10h02
